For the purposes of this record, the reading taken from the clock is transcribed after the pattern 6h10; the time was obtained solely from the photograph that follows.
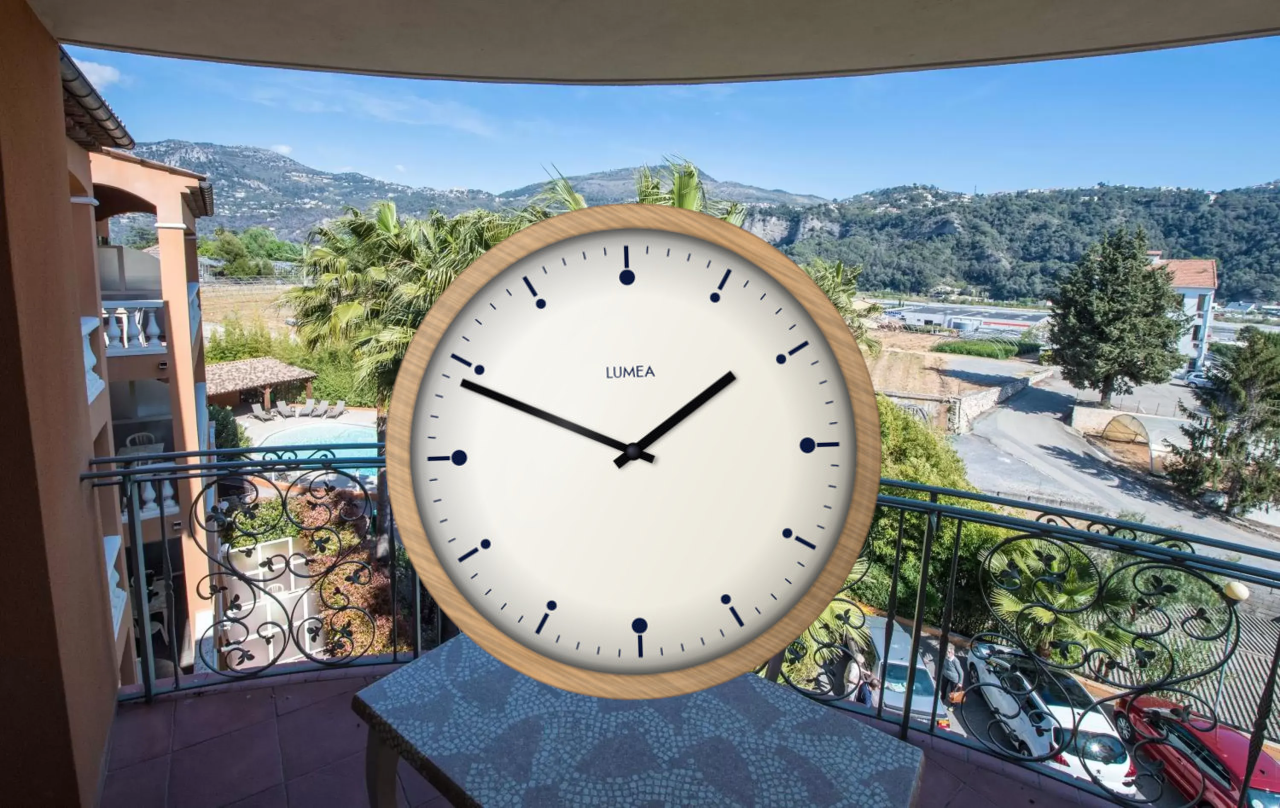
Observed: 1h49
